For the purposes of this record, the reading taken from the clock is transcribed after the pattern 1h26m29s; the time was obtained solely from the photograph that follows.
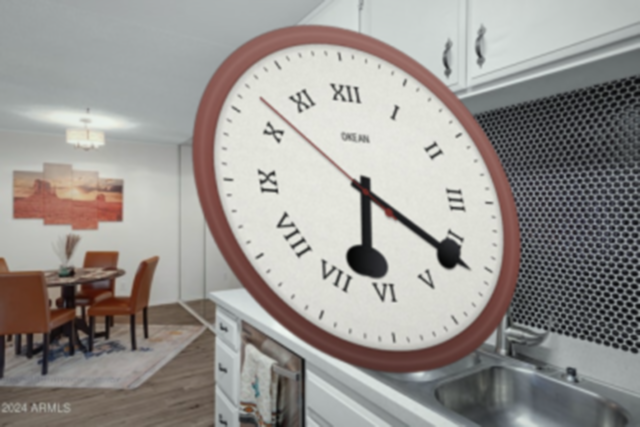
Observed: 6h20m52s
